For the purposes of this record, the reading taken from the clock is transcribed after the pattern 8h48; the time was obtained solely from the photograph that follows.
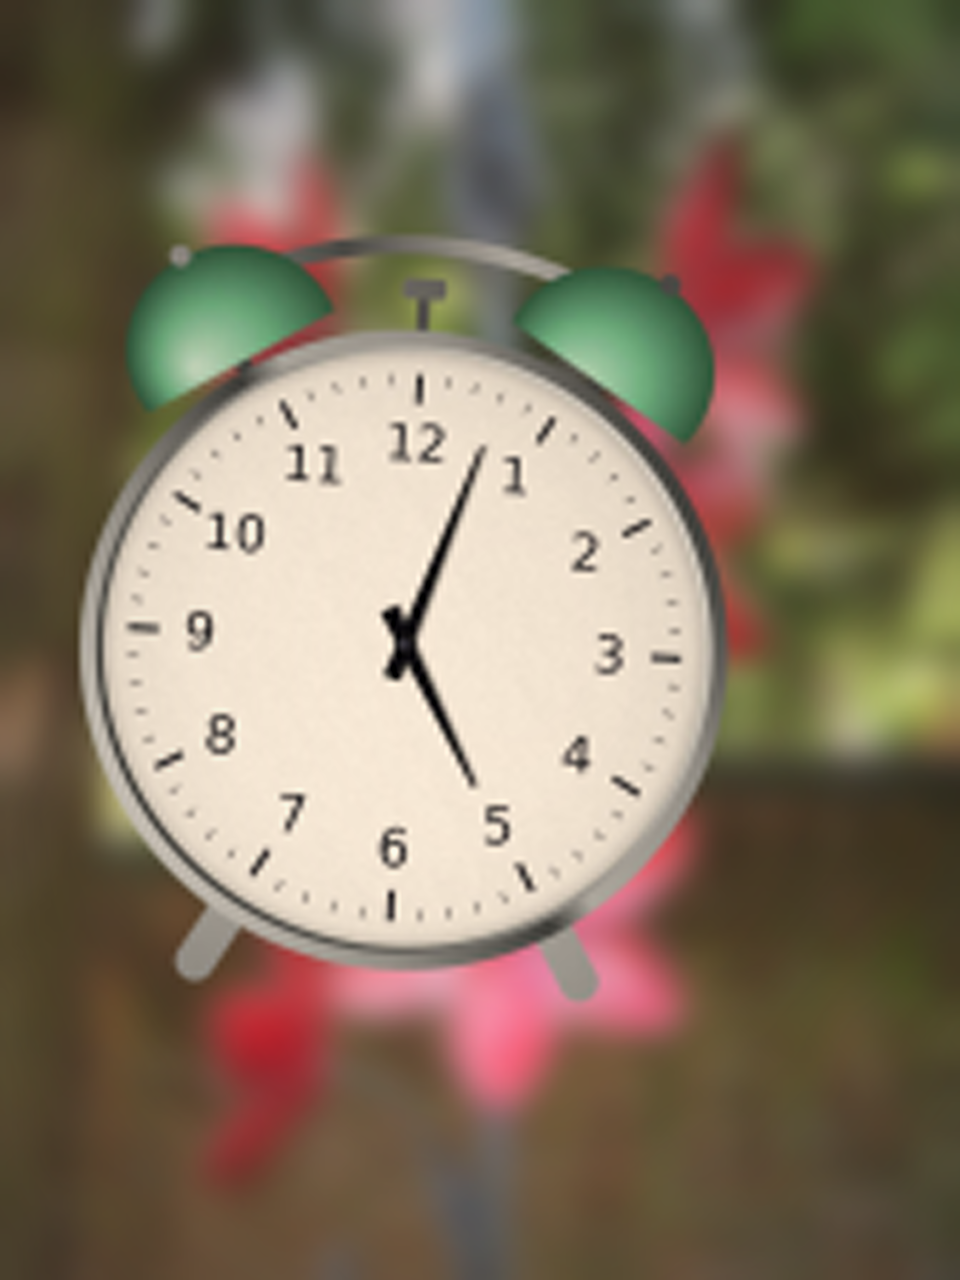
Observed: 5h03
